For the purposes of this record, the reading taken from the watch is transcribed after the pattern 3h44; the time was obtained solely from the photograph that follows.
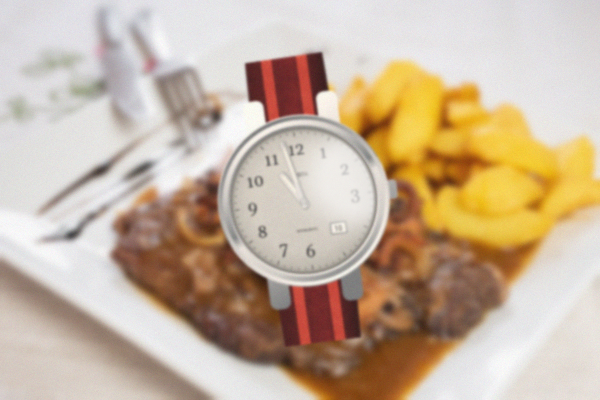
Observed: 10h58
